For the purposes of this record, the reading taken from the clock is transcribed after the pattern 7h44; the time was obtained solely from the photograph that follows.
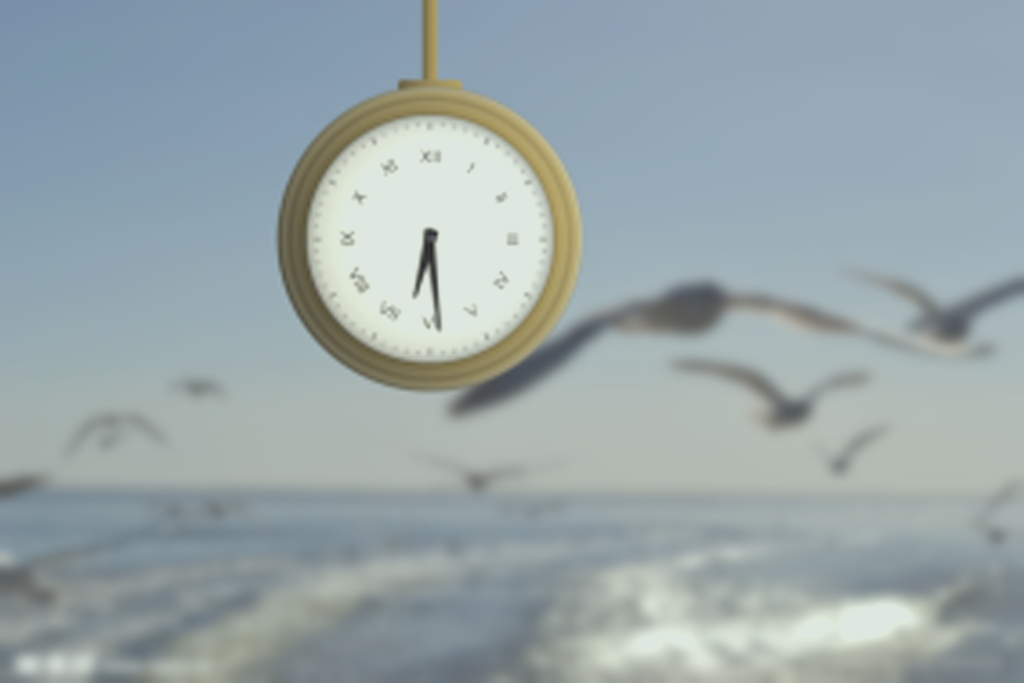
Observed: 6h29
